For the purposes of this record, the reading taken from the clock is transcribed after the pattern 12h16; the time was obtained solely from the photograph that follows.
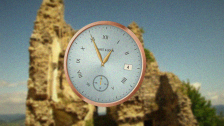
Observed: 12h55
